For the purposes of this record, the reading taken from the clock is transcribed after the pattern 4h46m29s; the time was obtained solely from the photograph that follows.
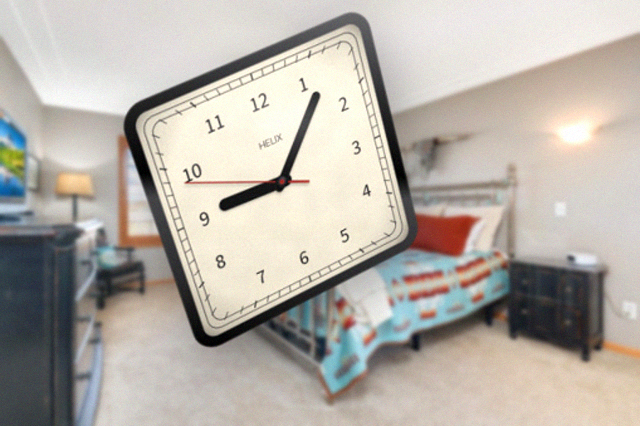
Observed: 9h06m49s
